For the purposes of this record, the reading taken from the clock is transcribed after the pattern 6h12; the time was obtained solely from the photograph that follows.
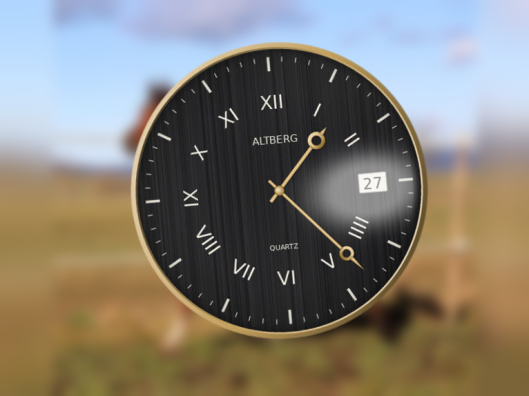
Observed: 1h23
